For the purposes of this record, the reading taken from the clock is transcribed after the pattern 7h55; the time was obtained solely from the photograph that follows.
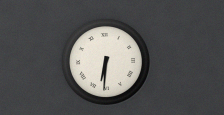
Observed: 6h31
